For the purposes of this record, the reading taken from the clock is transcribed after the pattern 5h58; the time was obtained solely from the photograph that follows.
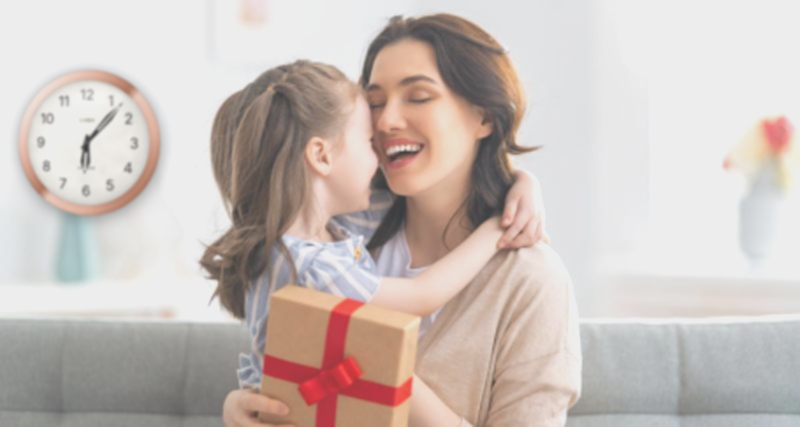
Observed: 6h07
